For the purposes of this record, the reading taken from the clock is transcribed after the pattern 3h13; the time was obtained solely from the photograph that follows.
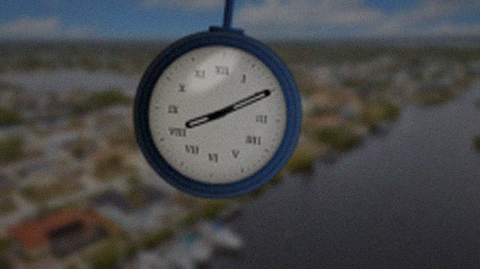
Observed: 8h10
